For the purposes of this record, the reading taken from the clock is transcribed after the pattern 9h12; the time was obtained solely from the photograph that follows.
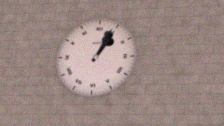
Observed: 1h04
